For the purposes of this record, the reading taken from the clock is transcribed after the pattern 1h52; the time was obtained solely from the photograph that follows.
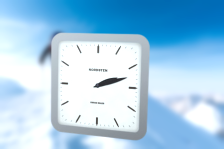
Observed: 2h12
